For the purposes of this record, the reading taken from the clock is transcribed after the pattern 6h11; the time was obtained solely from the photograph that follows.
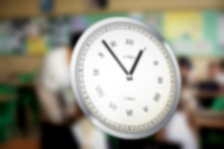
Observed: 12h53
